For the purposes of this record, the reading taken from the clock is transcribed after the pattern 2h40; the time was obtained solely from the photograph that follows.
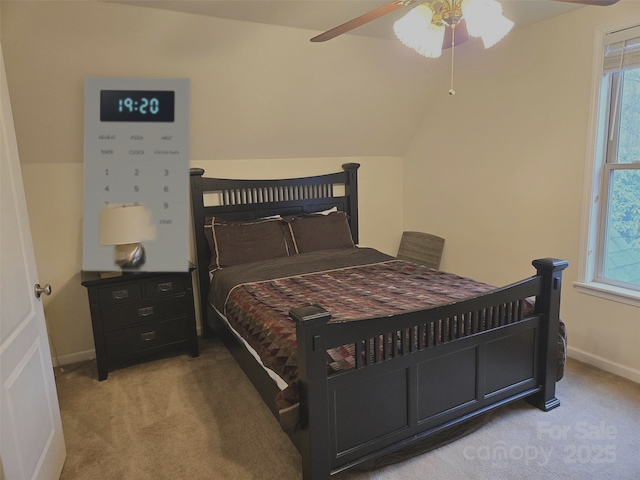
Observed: 19h20
